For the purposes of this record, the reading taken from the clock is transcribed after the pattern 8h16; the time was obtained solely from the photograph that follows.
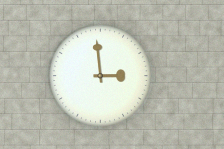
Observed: 2h59
